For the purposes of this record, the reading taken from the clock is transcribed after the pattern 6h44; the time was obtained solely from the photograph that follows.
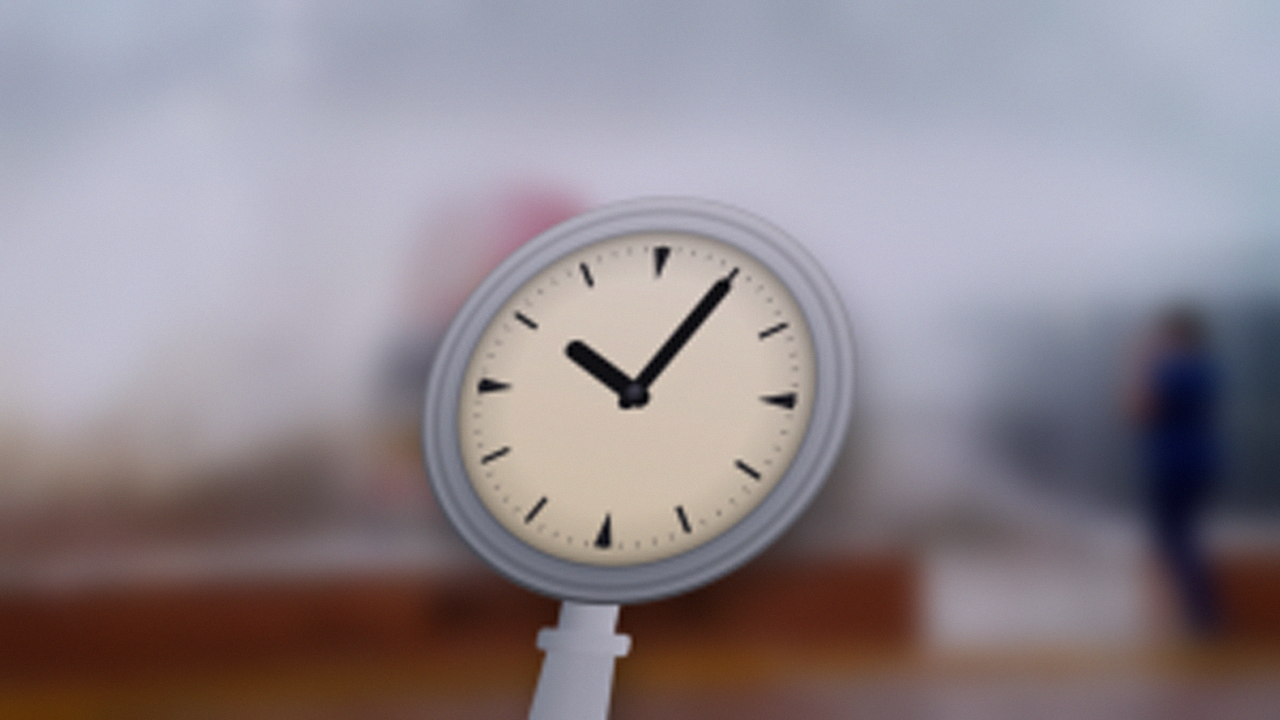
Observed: 10h05
